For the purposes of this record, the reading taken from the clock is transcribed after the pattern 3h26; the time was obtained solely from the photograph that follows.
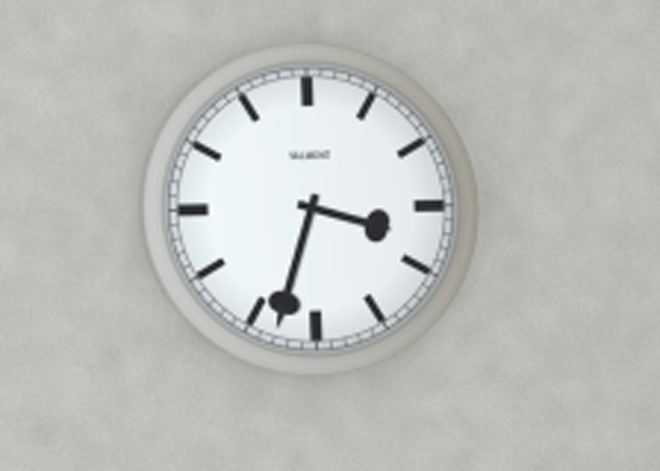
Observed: 3h33
